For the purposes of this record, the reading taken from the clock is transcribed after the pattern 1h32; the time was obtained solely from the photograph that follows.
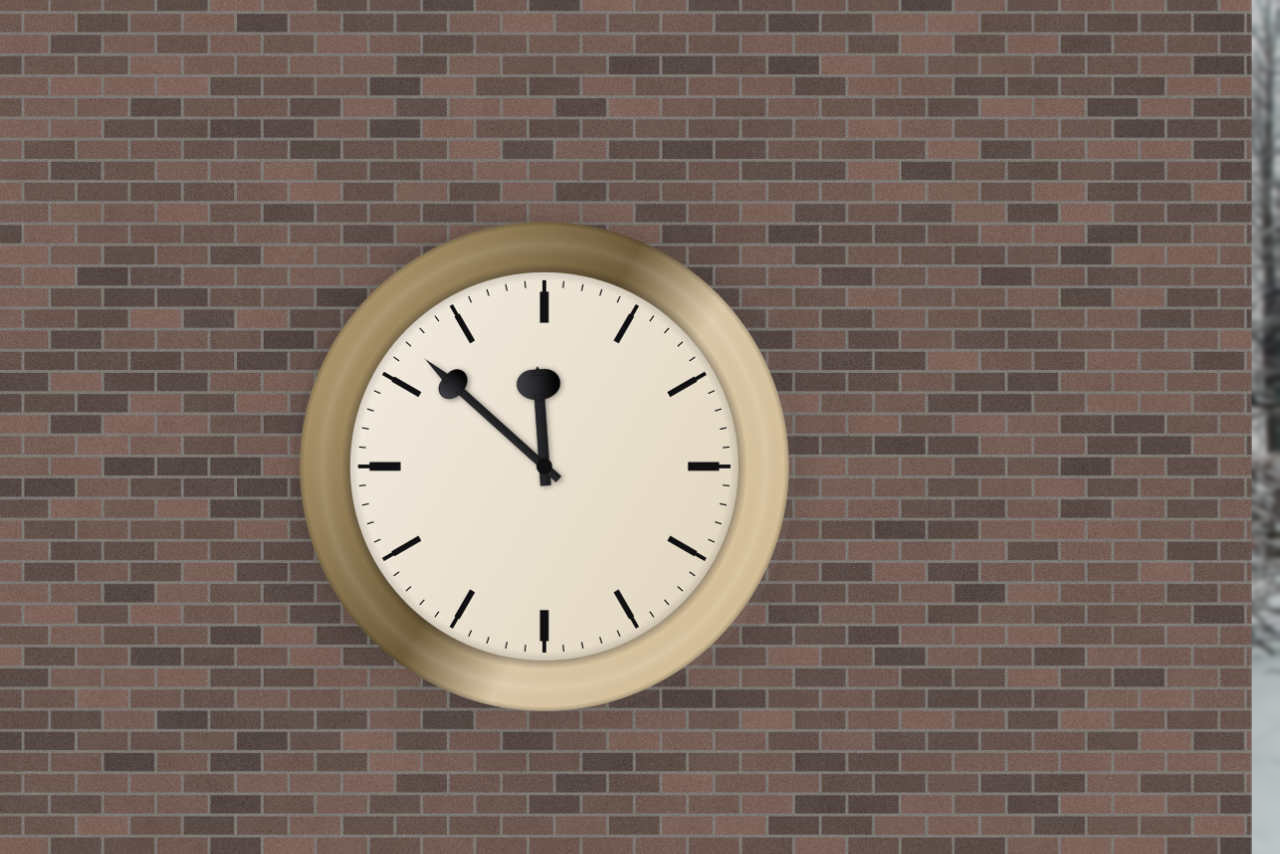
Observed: 11h52
